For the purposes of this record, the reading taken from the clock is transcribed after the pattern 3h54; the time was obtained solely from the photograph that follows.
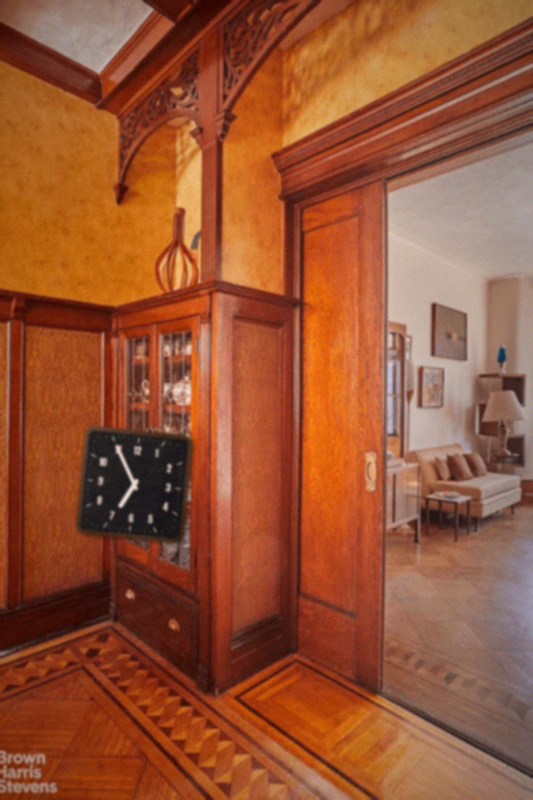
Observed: 6h55
